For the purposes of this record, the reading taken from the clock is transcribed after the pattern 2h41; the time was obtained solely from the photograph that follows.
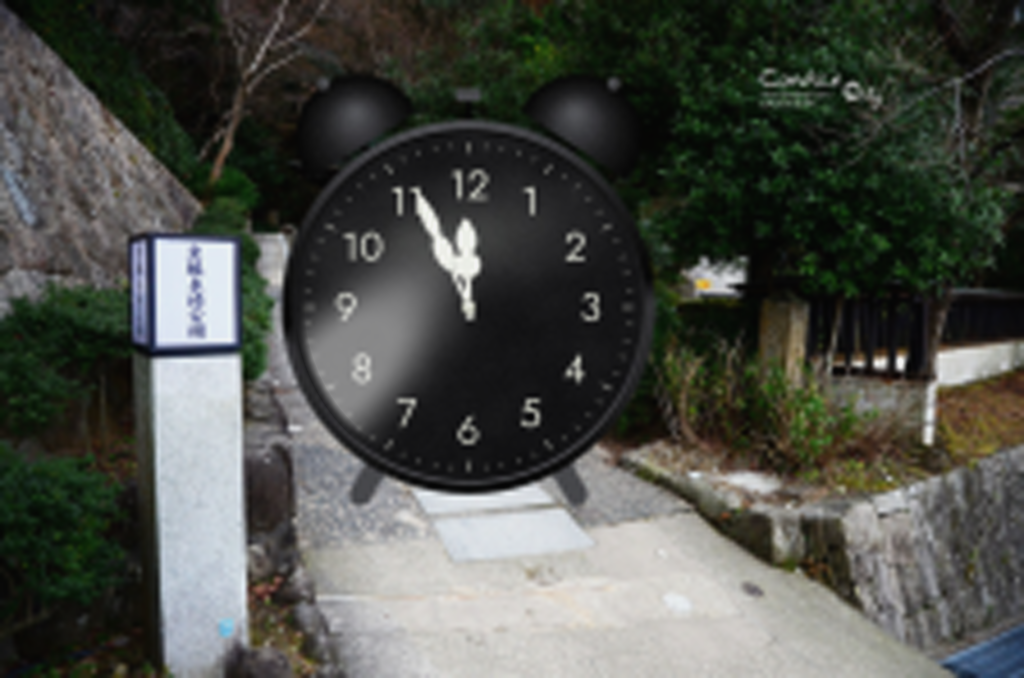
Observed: 11h56
